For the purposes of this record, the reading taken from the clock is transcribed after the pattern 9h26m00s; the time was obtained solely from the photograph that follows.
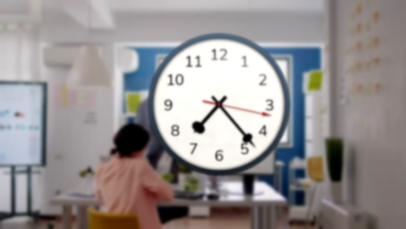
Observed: 7h23m17s
